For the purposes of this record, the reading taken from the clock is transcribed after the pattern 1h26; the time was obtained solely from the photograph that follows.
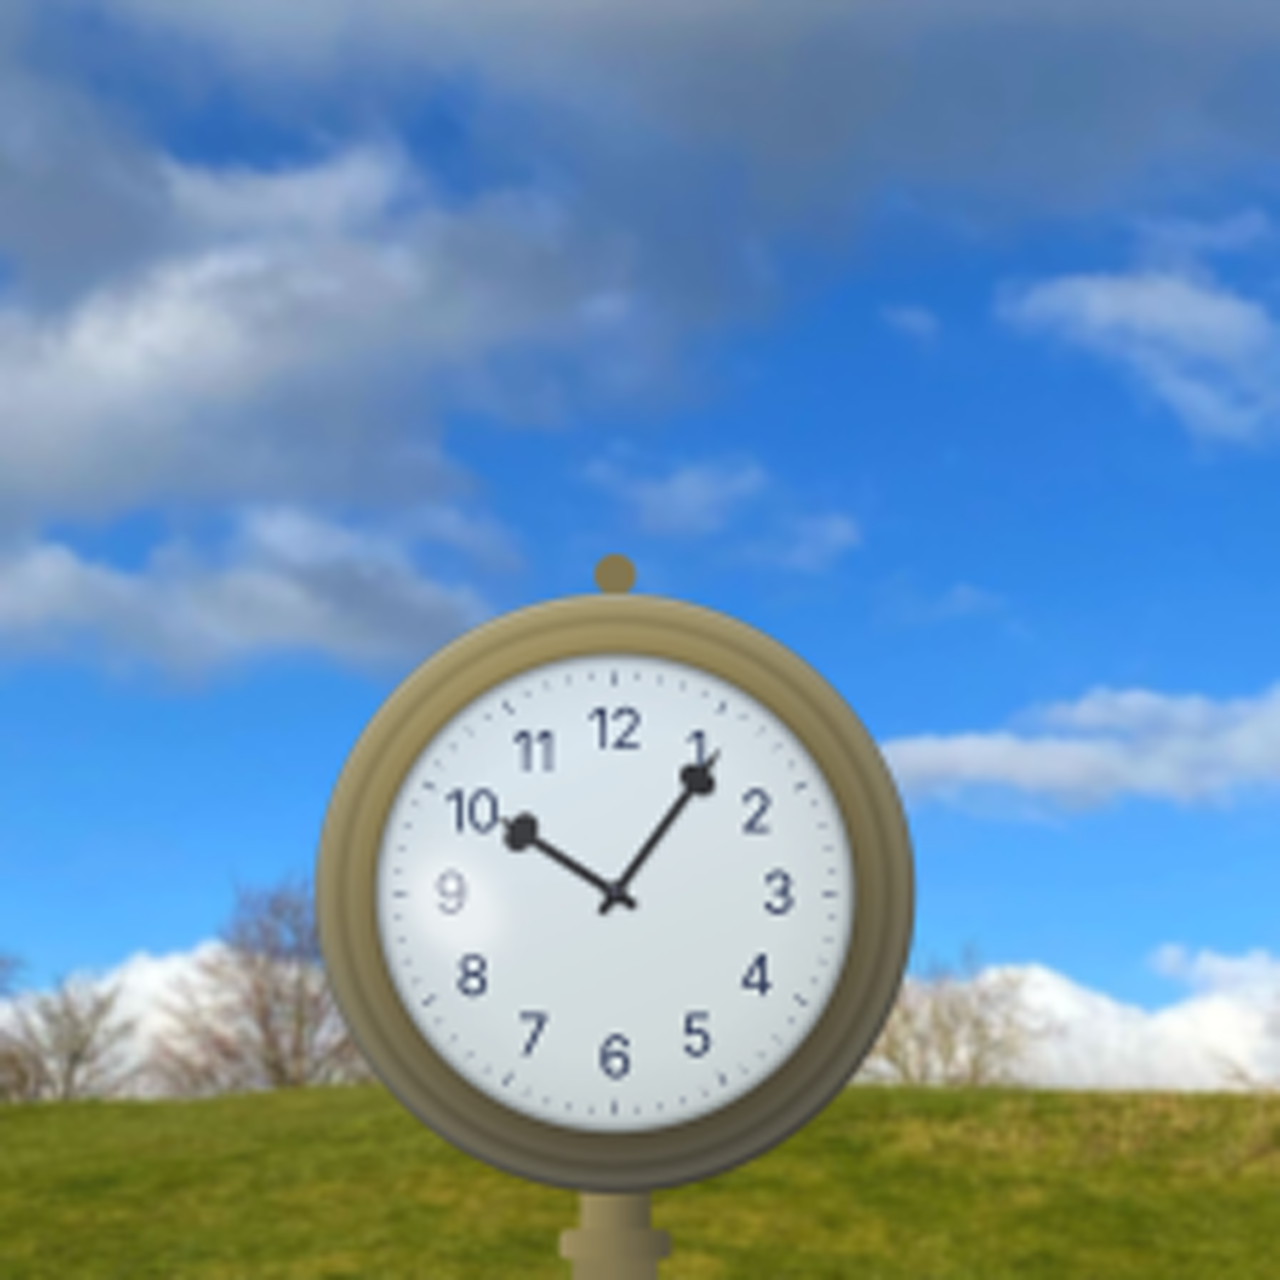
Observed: 10h06
